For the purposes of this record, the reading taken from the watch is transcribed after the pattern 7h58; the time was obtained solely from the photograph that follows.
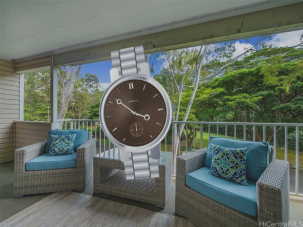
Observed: 3h52
